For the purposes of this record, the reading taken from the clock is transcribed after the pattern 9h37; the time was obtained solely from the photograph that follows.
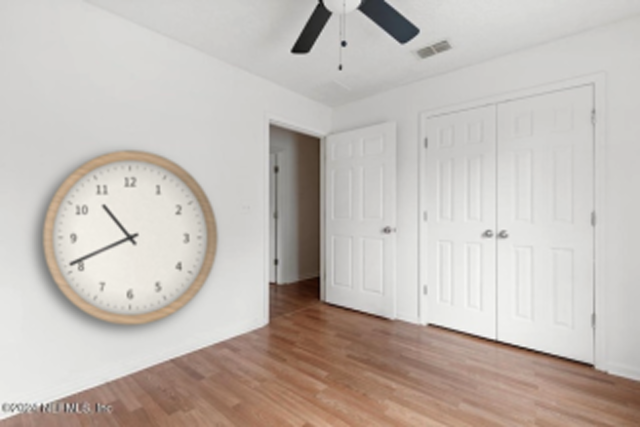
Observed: 10h41
